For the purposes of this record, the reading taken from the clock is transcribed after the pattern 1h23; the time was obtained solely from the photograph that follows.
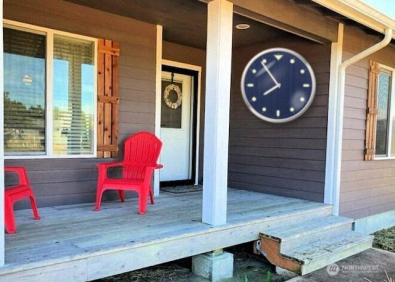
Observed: 7h54
